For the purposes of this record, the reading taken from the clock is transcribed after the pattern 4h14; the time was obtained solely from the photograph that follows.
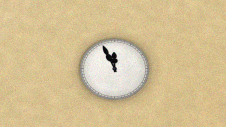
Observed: 11h56
